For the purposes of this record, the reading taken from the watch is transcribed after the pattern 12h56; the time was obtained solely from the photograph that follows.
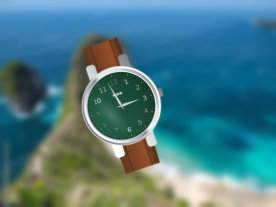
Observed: 2h58
